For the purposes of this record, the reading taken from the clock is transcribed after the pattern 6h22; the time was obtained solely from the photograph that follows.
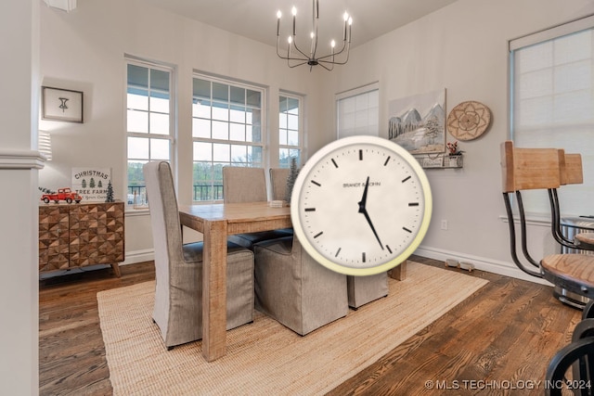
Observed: 12h26
